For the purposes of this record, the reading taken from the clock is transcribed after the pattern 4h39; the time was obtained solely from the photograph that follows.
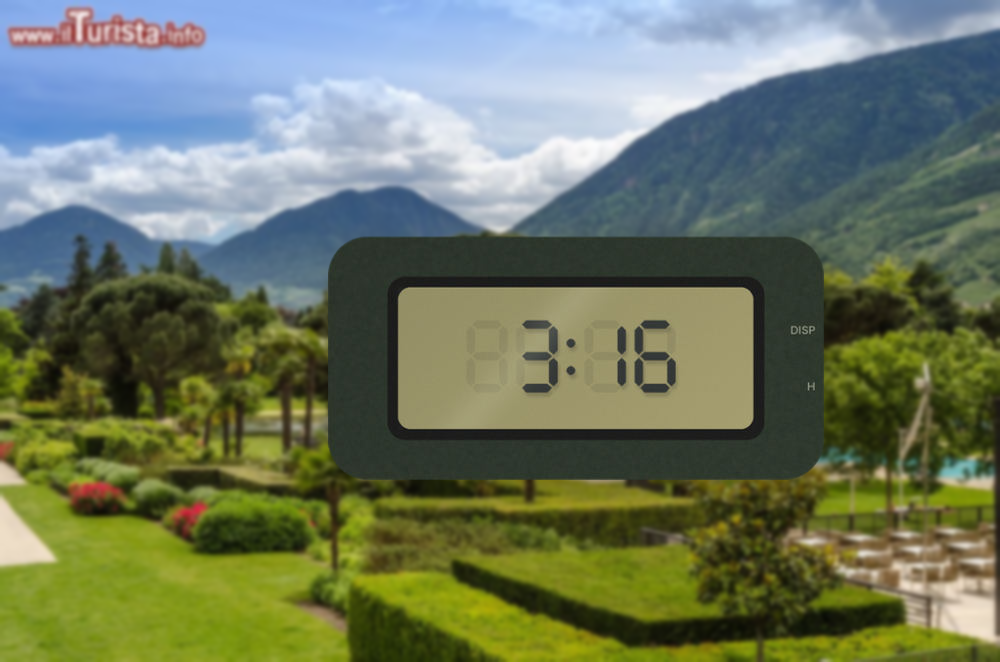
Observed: 3h16
